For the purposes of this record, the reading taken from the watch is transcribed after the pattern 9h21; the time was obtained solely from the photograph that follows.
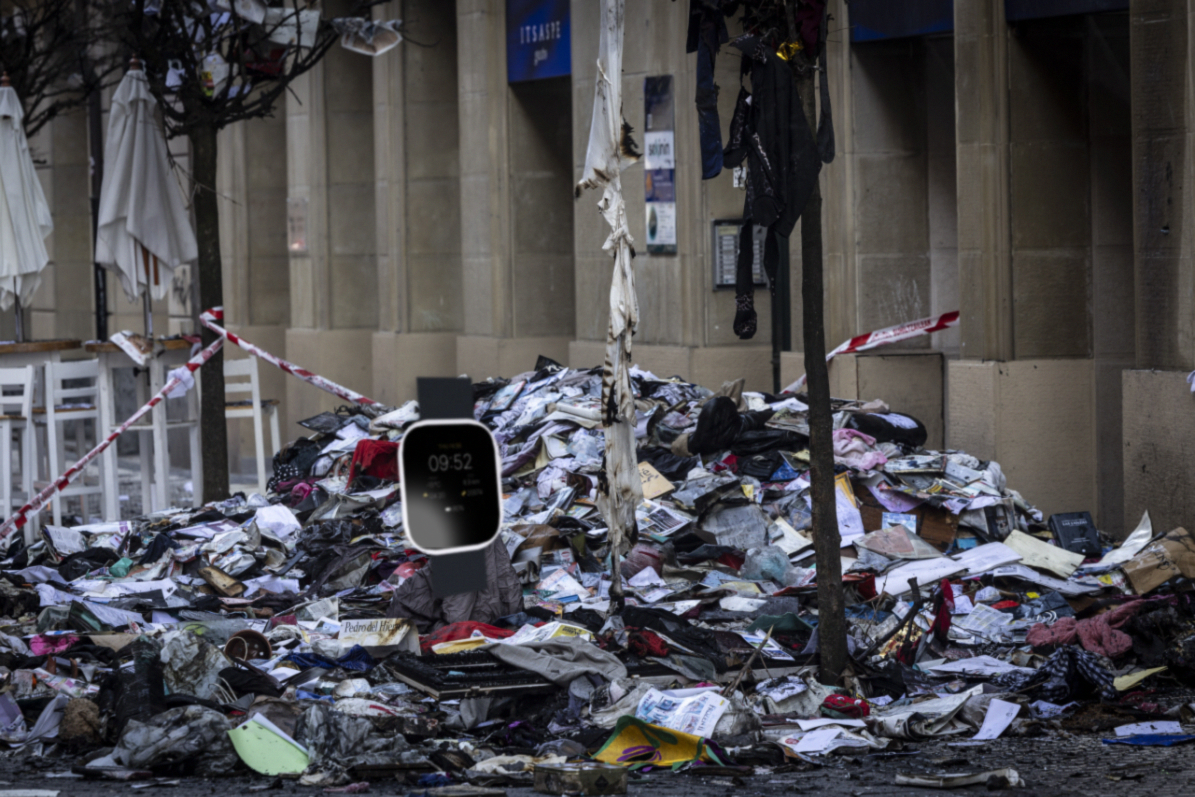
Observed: 9h52
